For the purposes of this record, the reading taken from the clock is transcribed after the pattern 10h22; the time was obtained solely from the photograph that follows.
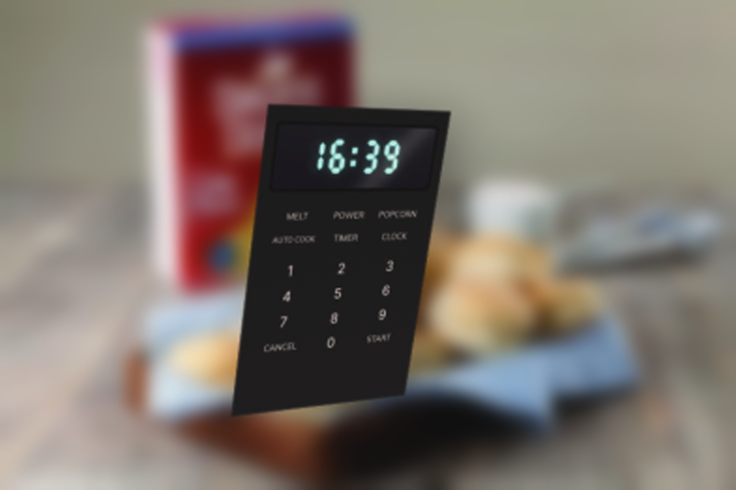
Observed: 16h39
